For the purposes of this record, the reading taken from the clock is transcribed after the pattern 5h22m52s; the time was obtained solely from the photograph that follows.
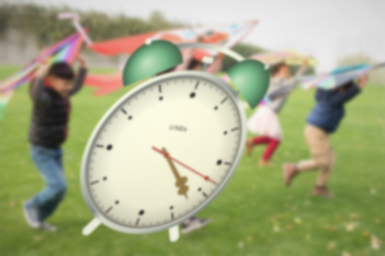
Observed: 4h22m18s
